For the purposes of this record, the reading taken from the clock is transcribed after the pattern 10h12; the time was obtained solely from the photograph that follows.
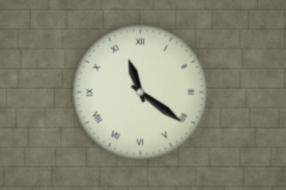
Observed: 11h21
